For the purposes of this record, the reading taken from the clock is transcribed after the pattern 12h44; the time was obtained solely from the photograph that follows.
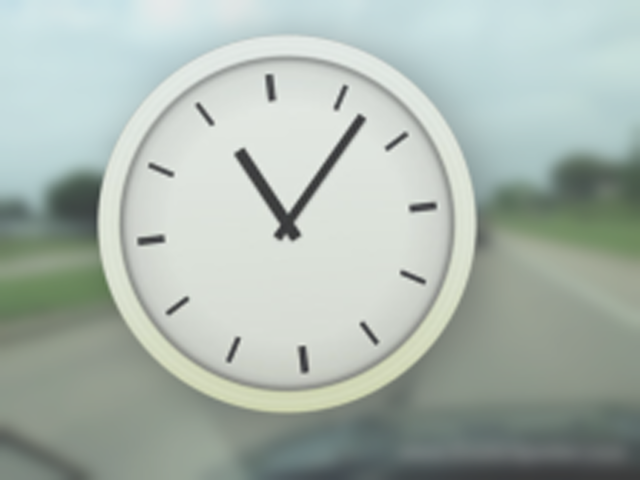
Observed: 11h07
